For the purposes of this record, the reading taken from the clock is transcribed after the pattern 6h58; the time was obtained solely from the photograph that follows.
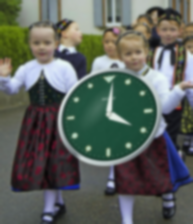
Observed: 4h01
